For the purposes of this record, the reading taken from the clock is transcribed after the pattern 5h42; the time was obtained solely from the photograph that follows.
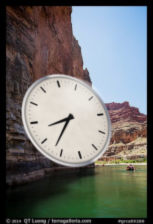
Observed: 8h37
